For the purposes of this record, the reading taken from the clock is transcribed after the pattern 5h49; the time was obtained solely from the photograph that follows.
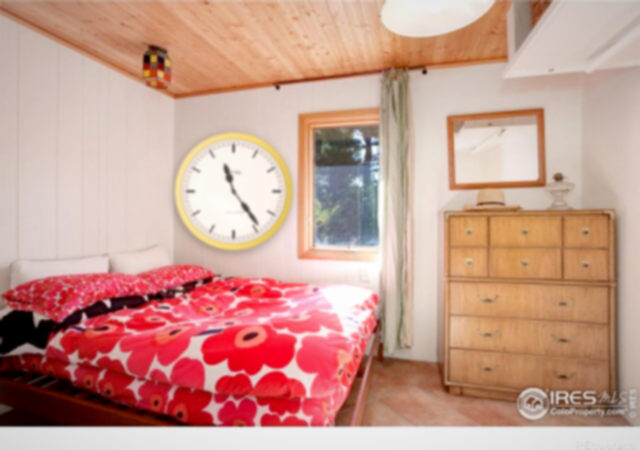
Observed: 11h24
